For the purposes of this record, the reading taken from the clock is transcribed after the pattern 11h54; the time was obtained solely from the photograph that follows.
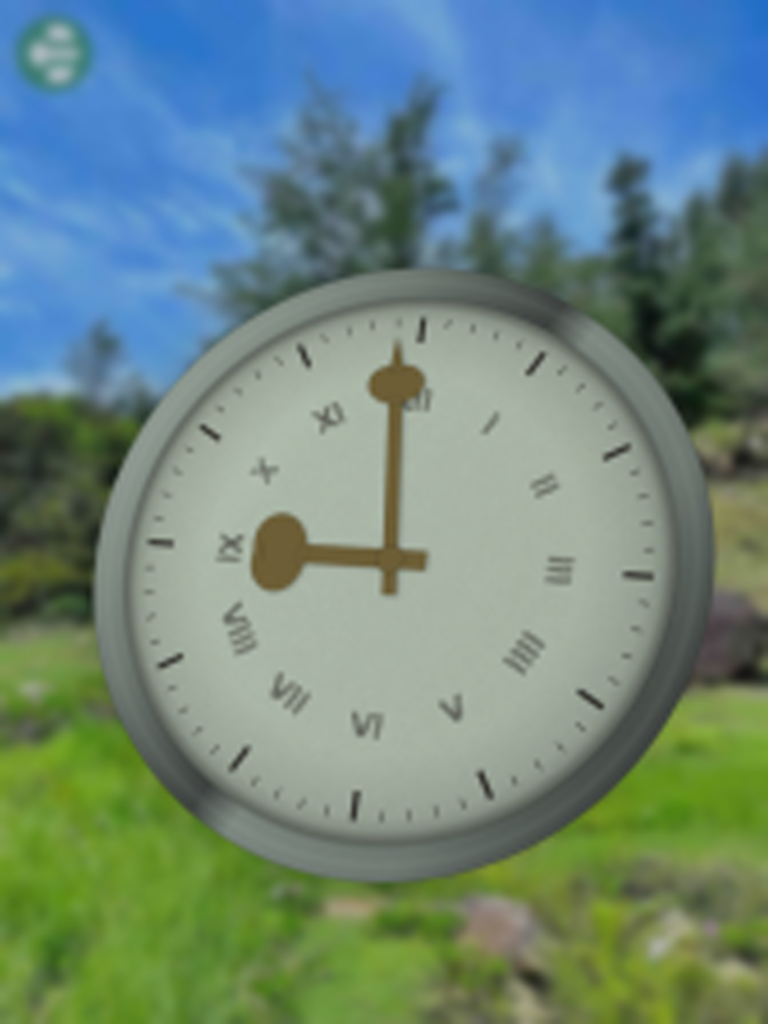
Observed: 8h59
